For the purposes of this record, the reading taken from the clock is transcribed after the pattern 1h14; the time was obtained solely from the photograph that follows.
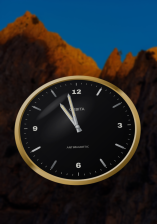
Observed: 10h58
